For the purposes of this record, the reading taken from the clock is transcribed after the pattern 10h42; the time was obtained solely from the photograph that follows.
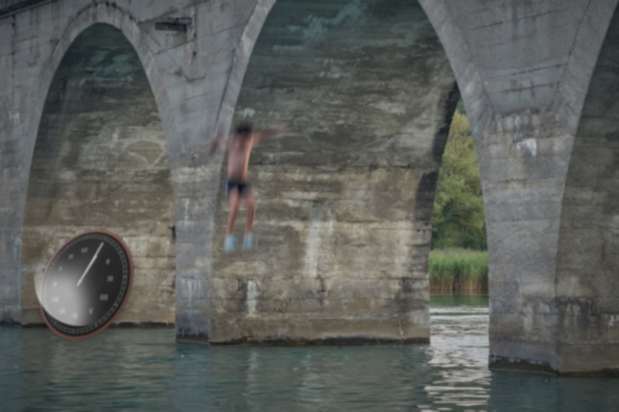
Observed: 1h05
